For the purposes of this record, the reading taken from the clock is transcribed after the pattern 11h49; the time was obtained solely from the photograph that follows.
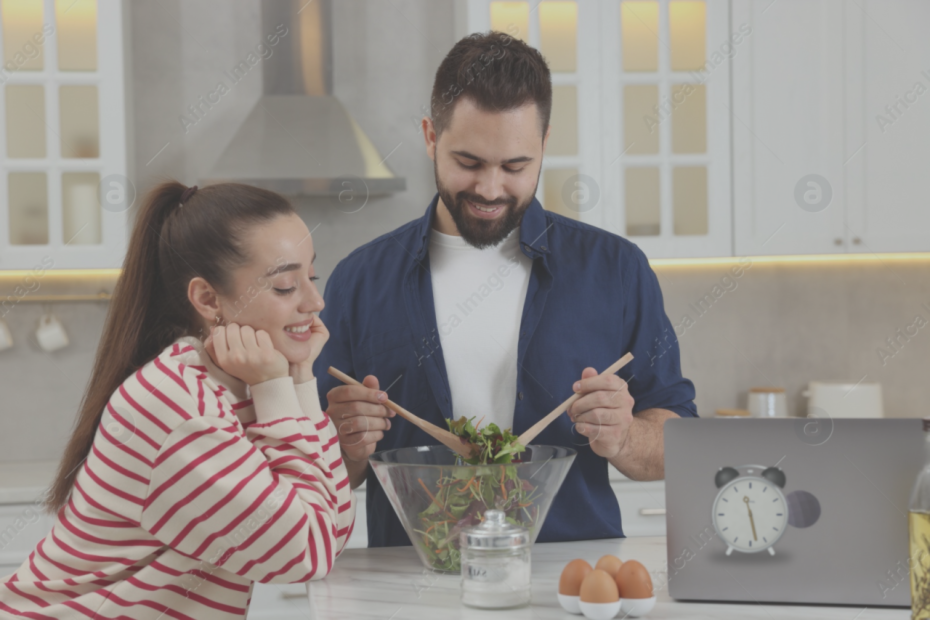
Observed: 11h28
